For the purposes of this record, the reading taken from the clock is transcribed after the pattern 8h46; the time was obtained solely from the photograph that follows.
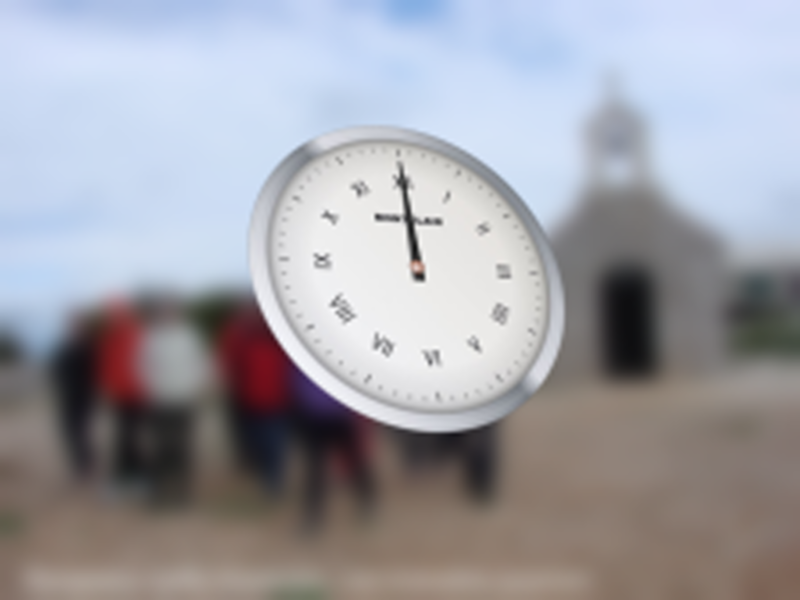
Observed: 12h00
